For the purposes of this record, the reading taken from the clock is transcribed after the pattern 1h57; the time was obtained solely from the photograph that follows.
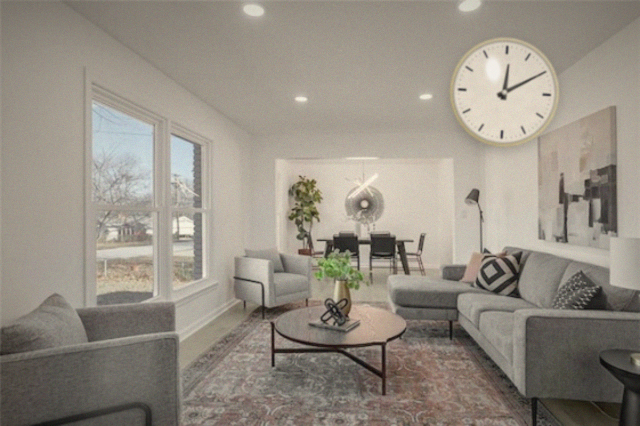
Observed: 12h10
